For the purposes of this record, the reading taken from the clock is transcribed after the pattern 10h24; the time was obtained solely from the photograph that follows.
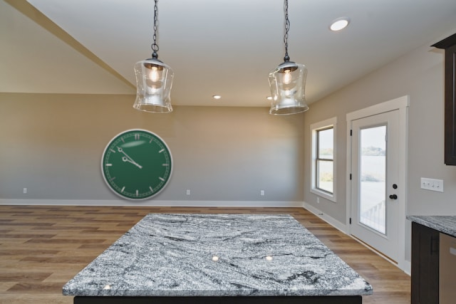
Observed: 9h52
